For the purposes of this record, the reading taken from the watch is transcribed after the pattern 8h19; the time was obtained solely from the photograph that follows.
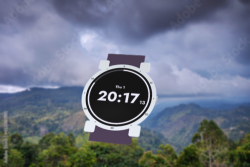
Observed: 20h17
